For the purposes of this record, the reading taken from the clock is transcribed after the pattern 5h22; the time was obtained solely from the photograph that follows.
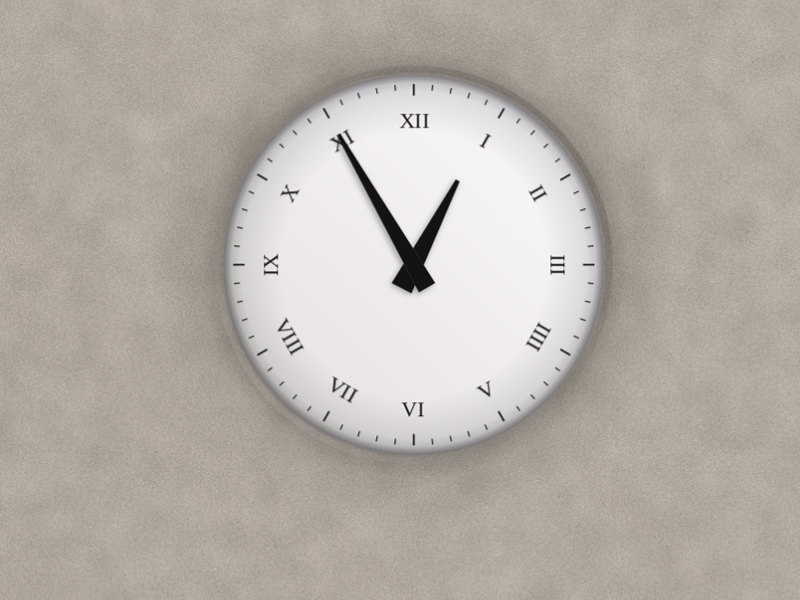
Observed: 12h55
